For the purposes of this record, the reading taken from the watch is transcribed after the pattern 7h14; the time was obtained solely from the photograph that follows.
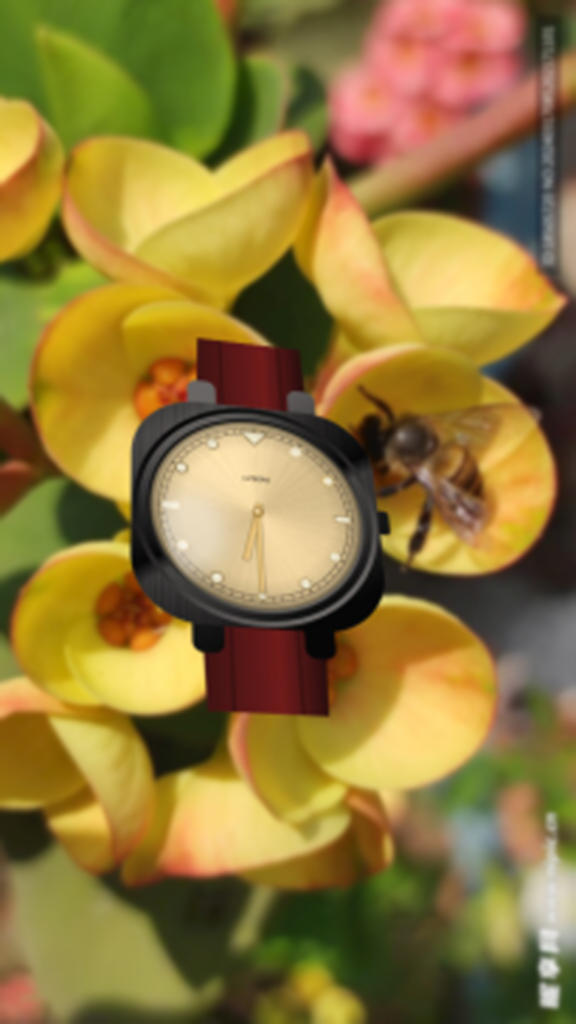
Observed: 6h30
